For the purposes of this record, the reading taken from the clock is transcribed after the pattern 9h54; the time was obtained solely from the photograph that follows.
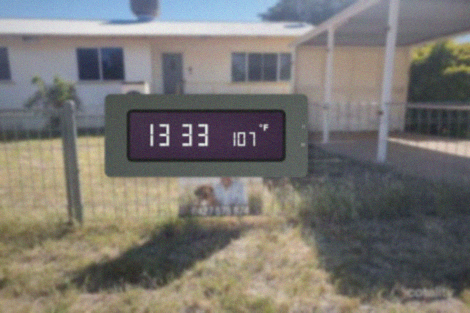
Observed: 13h33
